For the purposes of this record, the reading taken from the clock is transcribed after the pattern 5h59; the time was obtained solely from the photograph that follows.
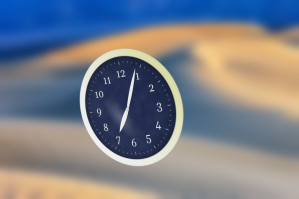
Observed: 7h04
